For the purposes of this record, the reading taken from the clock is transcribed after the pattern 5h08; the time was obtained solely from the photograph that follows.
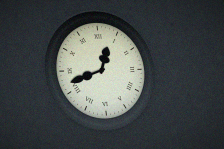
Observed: 12h42
